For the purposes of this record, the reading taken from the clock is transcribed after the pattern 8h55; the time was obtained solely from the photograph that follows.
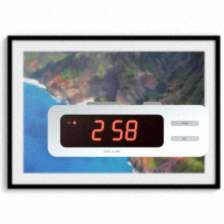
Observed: 2h58
